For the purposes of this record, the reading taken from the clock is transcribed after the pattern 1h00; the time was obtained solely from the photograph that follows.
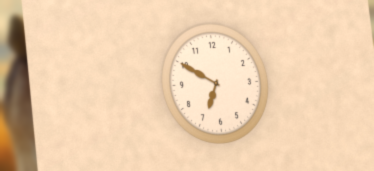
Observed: 6h50
